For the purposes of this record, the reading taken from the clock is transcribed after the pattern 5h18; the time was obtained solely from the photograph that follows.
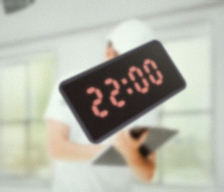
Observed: 22h00
